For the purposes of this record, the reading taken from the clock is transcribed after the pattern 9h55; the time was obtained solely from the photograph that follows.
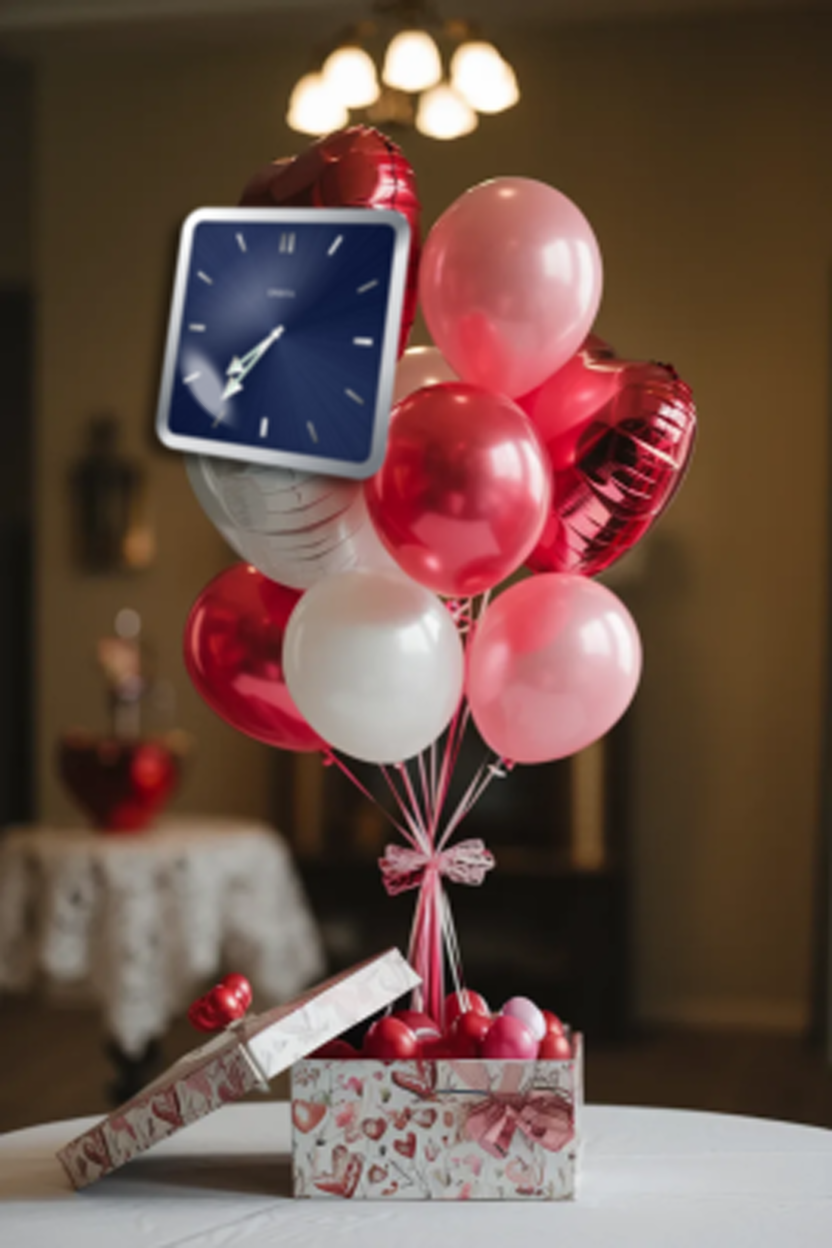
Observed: 7h36
